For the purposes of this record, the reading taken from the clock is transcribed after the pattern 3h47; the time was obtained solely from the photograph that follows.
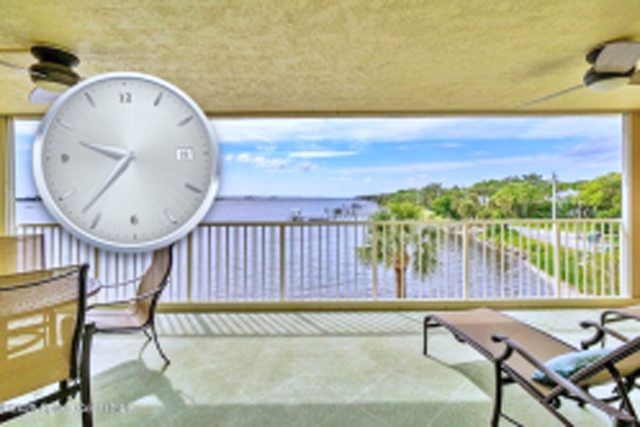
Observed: 9h37
